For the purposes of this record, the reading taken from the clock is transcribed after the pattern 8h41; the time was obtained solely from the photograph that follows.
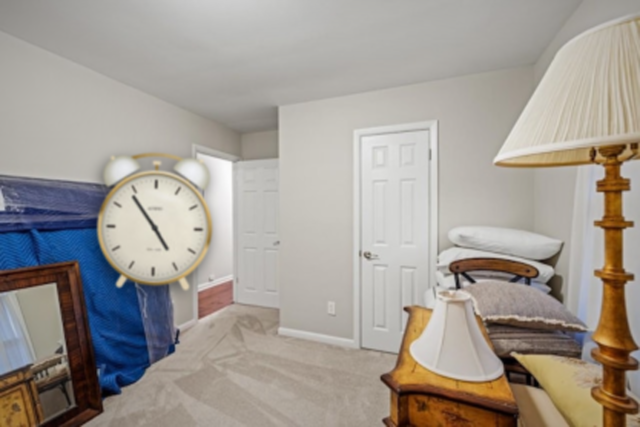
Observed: 4h54
